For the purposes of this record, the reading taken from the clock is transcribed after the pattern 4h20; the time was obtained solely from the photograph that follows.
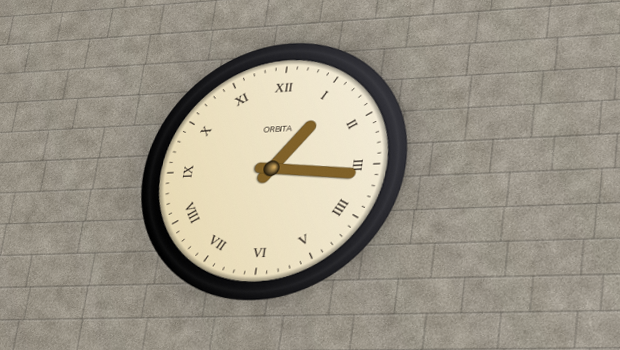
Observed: 1h16
